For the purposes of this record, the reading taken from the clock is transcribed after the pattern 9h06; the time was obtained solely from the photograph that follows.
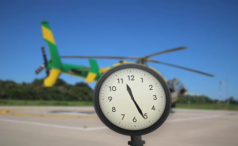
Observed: 11h26
